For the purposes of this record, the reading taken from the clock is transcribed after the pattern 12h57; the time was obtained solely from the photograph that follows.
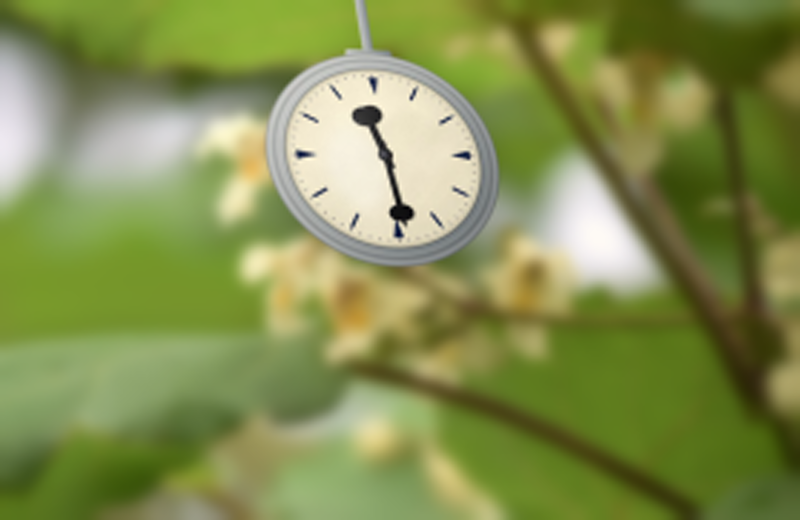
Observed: 11h29
